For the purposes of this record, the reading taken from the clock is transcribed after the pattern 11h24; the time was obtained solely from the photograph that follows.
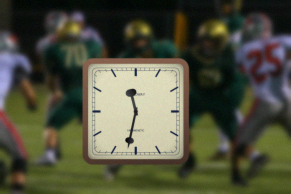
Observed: 11h32
